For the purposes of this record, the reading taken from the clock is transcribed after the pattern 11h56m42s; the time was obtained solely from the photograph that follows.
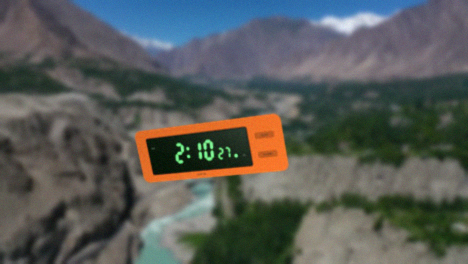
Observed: 2h10m27s
